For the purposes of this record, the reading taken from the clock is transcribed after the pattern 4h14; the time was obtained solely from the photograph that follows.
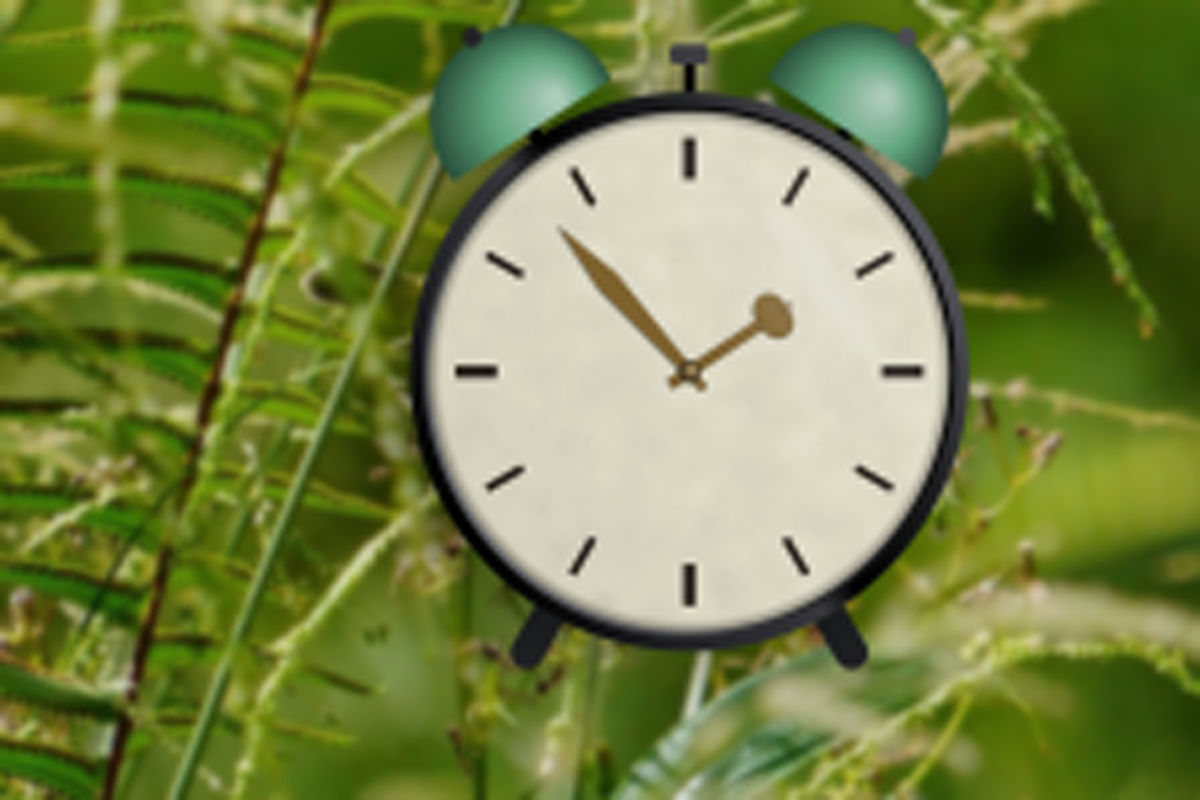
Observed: 1h53
